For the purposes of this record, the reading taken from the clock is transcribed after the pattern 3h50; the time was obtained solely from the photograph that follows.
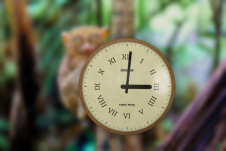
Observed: 3h01
